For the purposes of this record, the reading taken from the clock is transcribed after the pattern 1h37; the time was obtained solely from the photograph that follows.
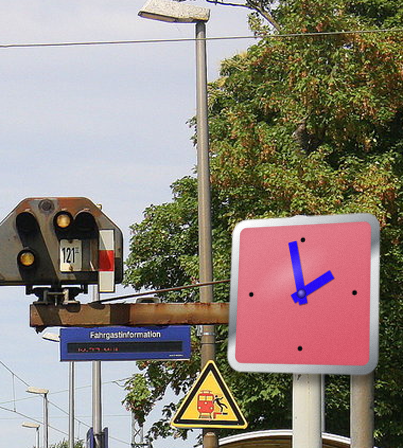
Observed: 1h58
